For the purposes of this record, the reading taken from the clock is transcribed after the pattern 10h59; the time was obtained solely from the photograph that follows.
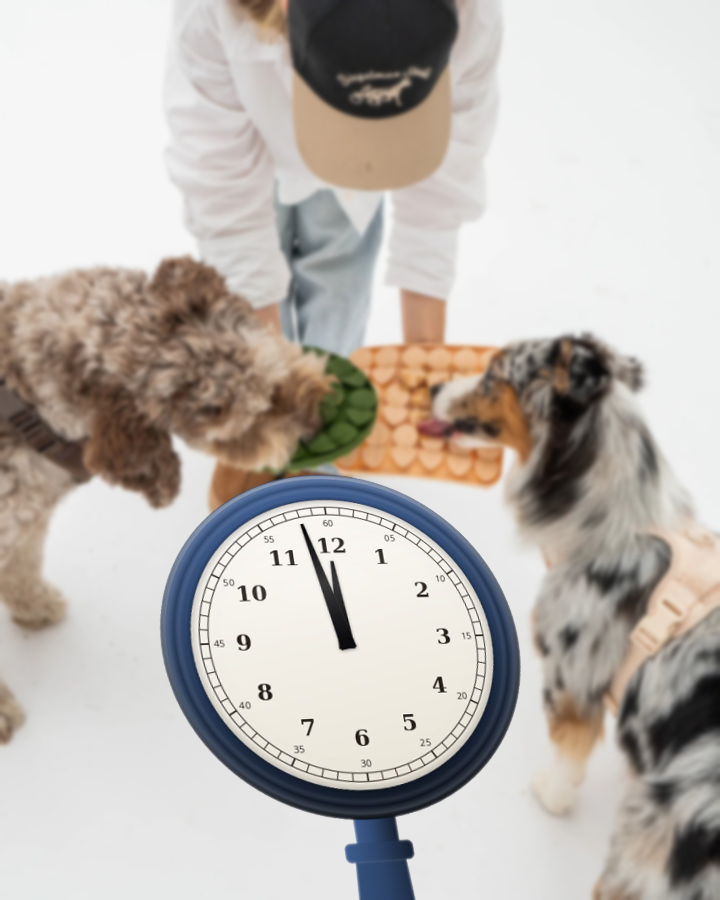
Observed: 11h58
